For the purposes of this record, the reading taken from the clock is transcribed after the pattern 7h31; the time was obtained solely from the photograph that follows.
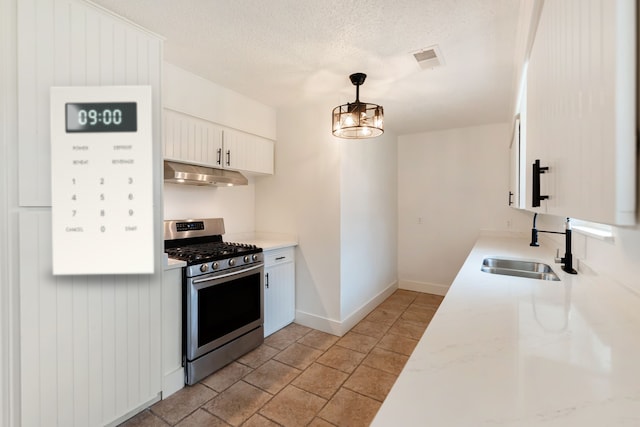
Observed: 9h00
